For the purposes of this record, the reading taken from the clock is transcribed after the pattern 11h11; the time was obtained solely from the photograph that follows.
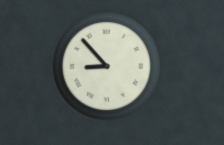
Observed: 8h53
